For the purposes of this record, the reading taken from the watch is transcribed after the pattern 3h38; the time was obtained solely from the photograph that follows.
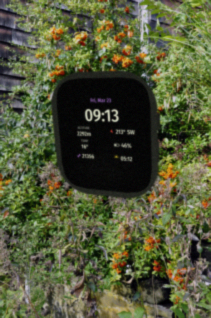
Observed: 9h13
